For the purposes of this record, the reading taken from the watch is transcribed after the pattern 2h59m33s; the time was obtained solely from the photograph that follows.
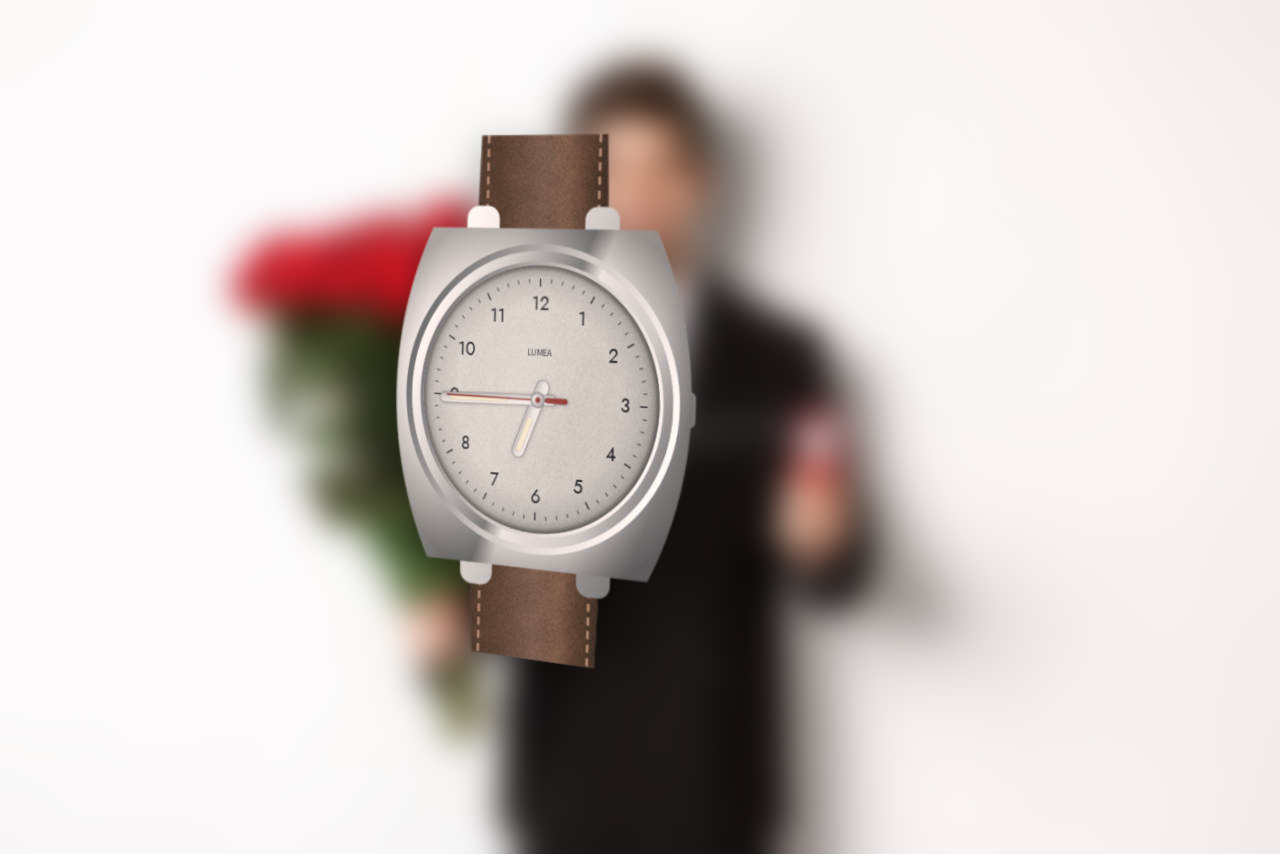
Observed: 6h44m45s
